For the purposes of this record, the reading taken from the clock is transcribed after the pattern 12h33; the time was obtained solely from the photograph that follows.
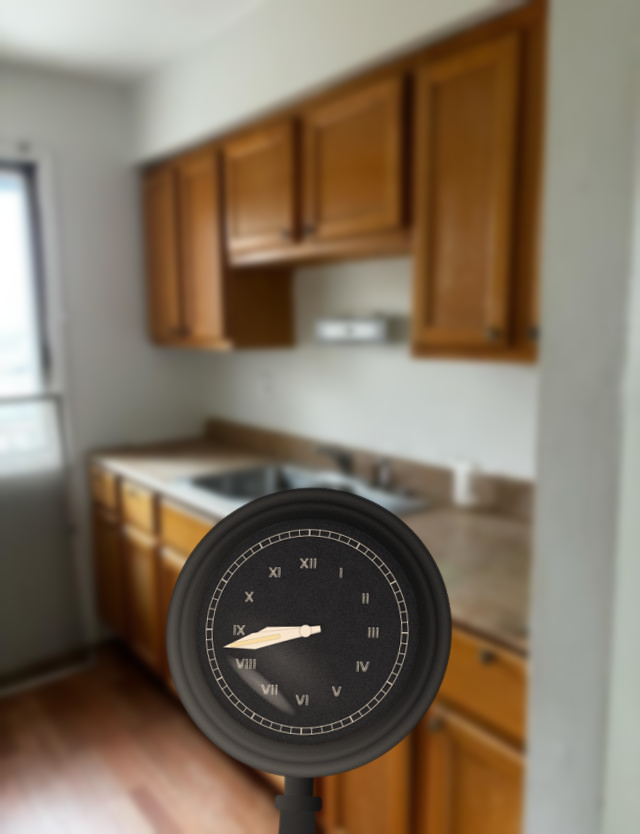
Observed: 8h43
